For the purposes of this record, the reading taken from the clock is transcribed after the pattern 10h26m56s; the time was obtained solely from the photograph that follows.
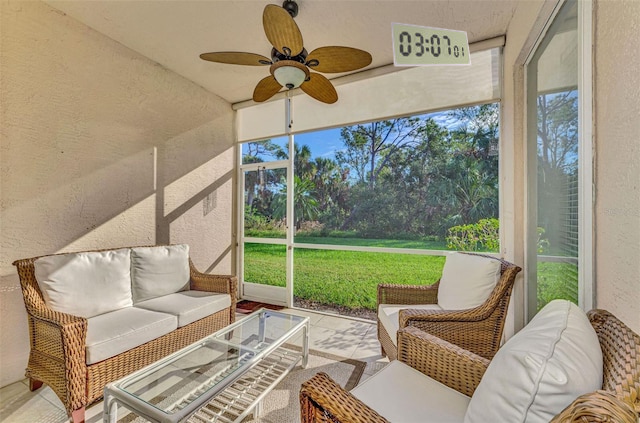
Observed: 3h07m01s
